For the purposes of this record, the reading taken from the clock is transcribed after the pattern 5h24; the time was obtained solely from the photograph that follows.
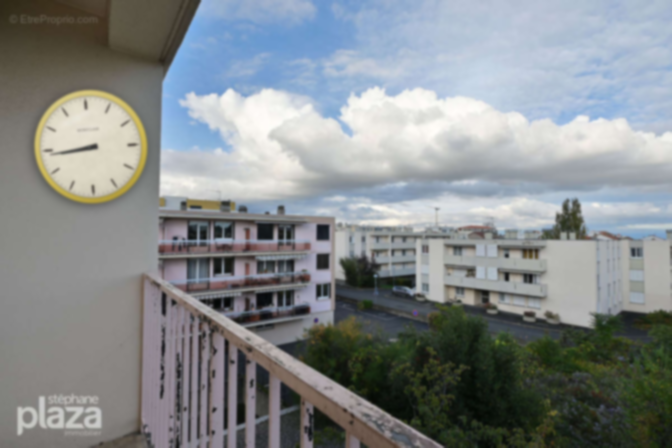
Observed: 8h44
